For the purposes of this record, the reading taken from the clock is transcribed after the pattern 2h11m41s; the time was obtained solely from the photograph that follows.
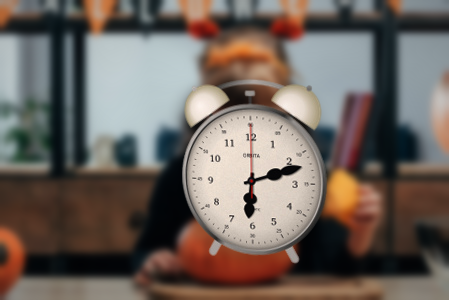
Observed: 6h12m00s
